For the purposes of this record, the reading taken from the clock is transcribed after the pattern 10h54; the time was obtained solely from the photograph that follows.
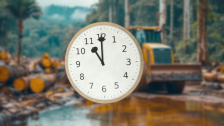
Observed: 11h00
